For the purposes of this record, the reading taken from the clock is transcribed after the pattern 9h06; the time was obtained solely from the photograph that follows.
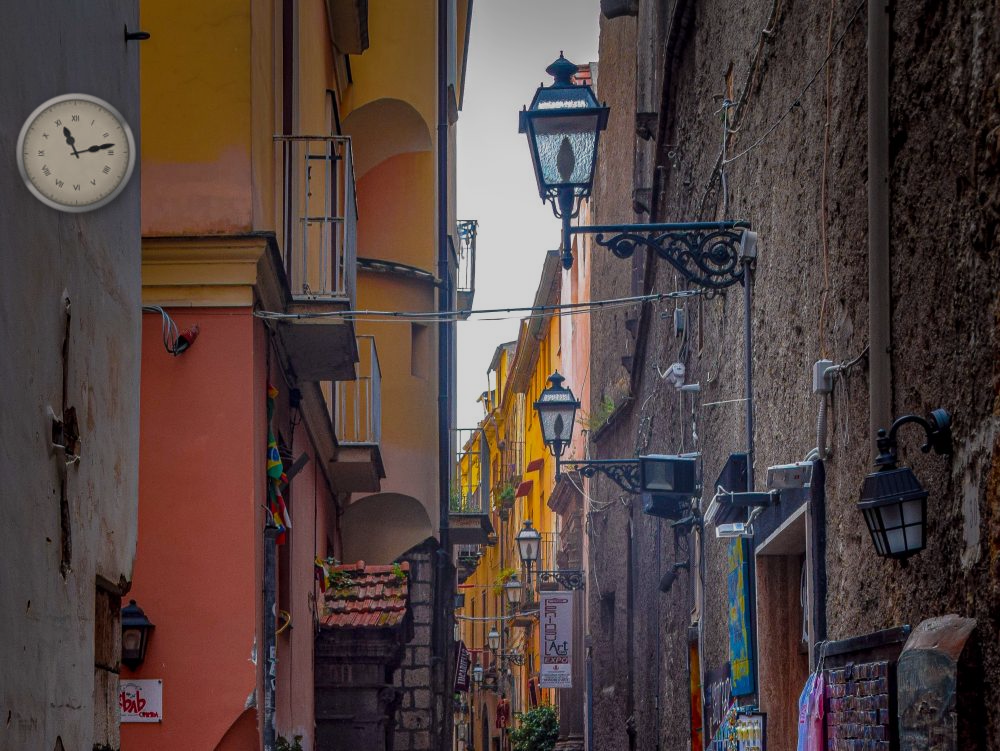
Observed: 11h13
